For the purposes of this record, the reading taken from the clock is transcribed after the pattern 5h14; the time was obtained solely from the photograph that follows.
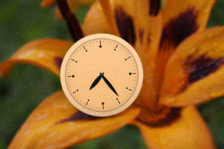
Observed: 7h24
